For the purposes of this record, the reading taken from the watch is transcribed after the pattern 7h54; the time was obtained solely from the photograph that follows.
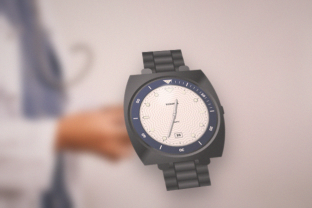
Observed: 12h34
